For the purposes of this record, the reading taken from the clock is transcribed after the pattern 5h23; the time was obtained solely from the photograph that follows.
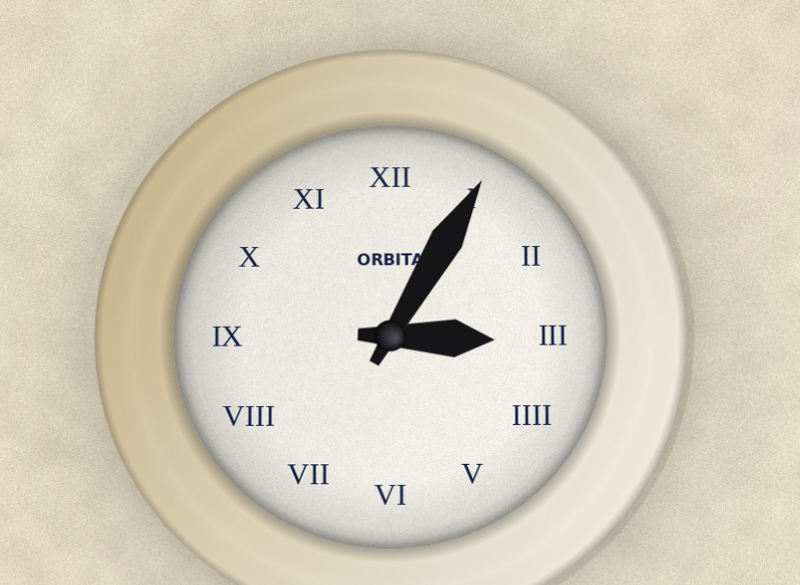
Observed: 3h05
